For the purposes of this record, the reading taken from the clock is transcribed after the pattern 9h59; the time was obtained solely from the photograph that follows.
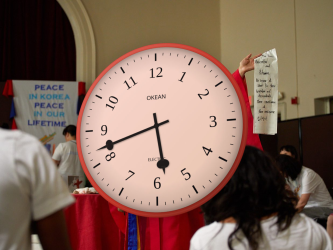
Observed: 5h42
